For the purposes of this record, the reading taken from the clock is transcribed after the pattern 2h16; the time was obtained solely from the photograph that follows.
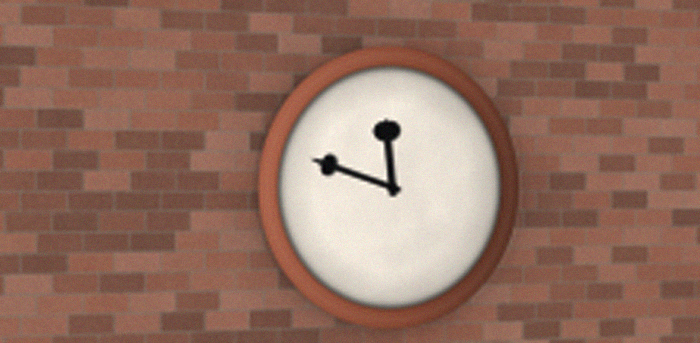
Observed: 11h48
